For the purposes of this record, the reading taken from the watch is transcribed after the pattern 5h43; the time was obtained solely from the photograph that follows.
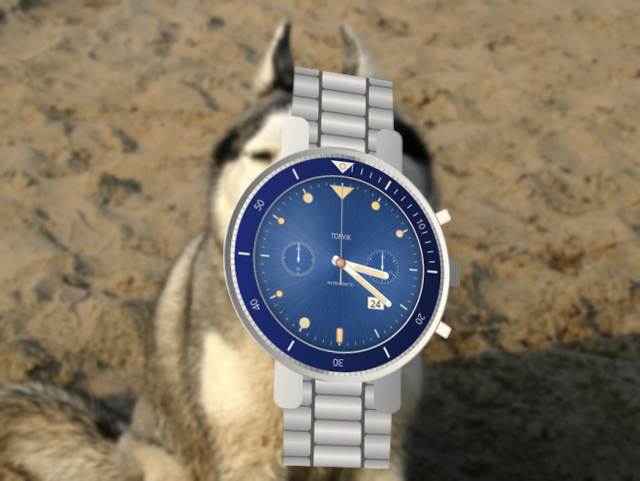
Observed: 3h21
